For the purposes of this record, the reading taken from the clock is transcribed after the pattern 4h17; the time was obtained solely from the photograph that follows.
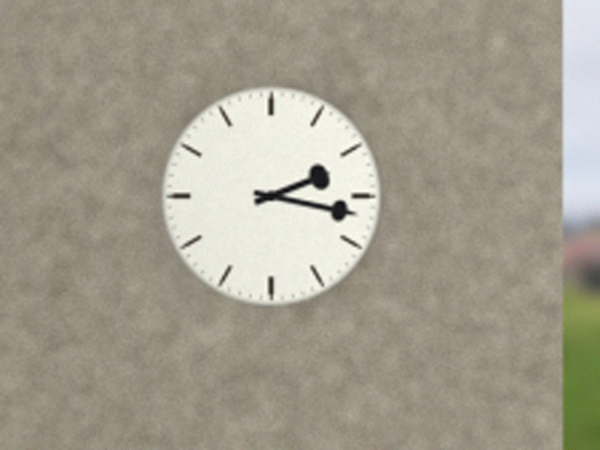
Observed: 2h17
